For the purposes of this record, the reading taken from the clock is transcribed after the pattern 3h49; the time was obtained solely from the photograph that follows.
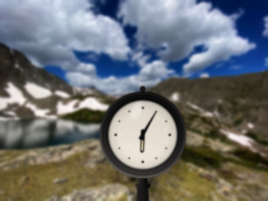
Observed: 6h05
